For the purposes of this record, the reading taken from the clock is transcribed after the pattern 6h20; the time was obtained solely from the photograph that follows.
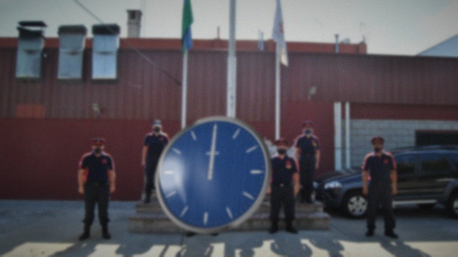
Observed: 12h00
